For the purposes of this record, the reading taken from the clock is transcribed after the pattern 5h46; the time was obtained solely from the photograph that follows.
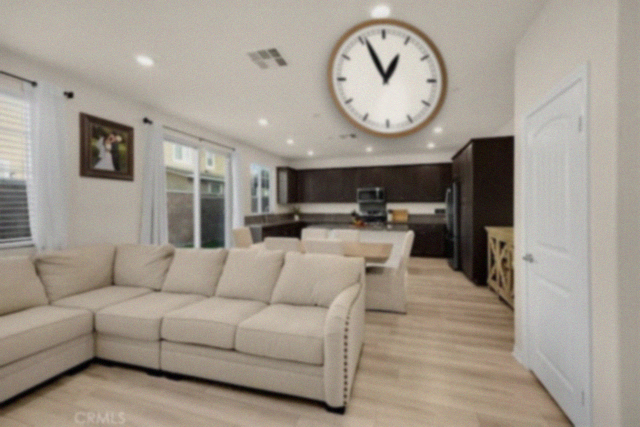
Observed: 12h56
